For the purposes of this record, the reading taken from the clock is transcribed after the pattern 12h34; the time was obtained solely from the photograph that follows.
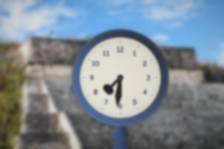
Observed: 7h31
